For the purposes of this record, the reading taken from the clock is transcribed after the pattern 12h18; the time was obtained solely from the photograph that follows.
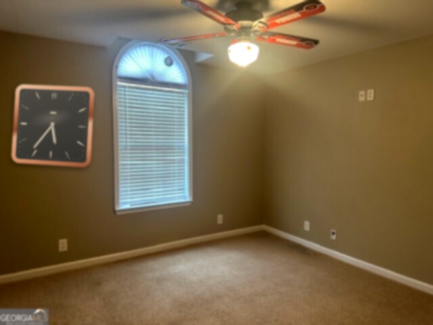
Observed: 5h36
